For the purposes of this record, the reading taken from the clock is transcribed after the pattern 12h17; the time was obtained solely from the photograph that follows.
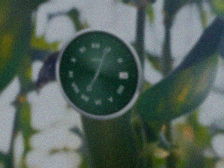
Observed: 7h04
